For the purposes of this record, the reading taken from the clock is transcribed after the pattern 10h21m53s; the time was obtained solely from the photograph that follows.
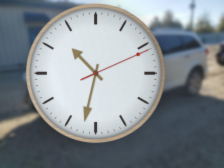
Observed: 10h32m11s
